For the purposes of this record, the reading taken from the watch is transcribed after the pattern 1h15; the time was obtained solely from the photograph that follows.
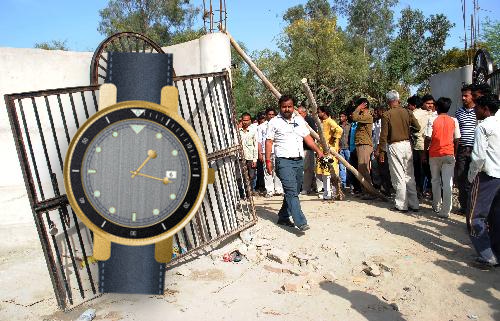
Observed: 1h17
